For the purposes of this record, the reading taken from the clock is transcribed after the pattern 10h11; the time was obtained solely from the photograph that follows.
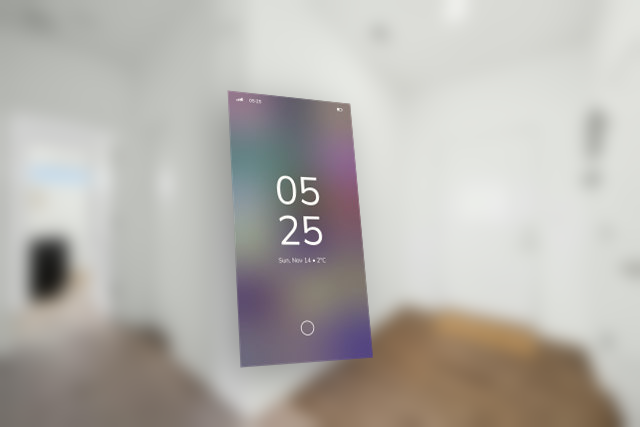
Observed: 5h25
